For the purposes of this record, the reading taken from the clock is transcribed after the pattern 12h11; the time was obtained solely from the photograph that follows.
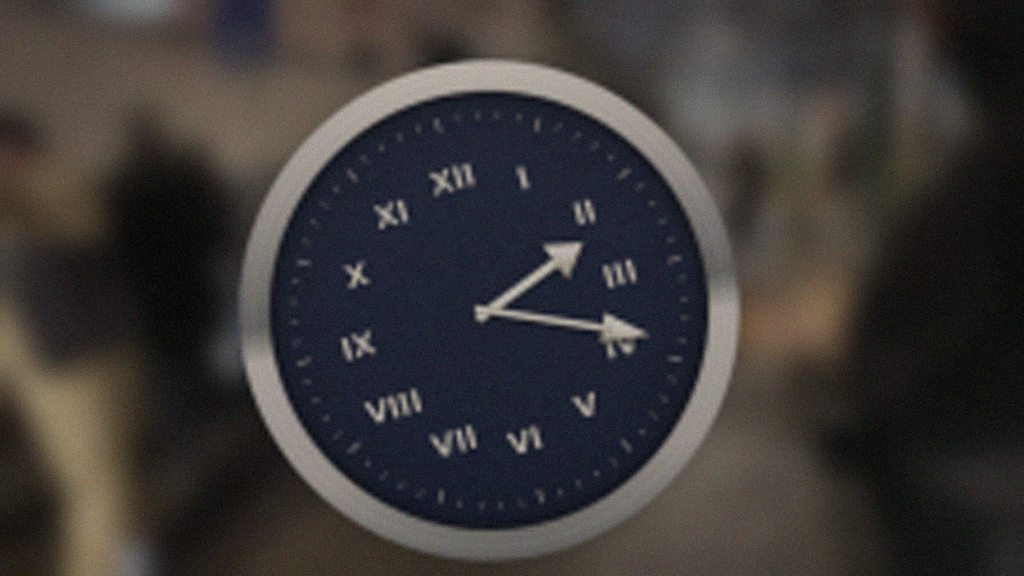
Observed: 2h19
